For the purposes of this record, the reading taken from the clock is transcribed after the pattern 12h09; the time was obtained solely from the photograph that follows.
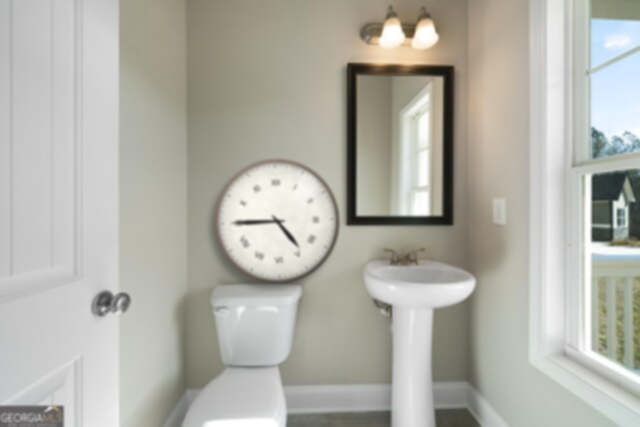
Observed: 4h45
